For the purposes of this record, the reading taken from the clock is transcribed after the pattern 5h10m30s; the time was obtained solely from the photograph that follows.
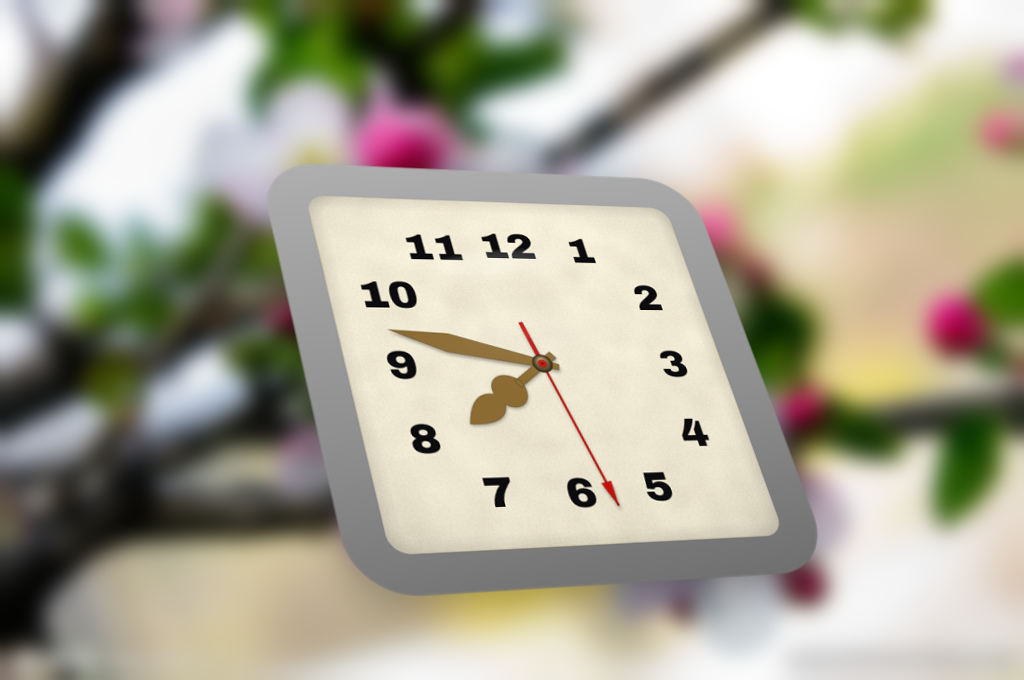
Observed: 7h47m28s
